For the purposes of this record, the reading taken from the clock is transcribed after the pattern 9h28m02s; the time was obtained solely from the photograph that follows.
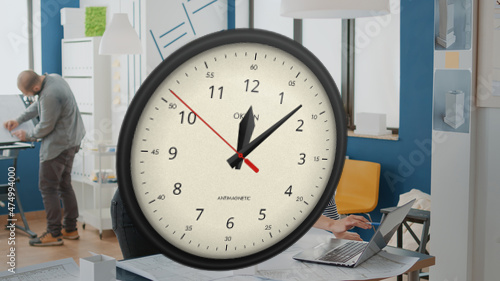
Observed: 12h07m51s
